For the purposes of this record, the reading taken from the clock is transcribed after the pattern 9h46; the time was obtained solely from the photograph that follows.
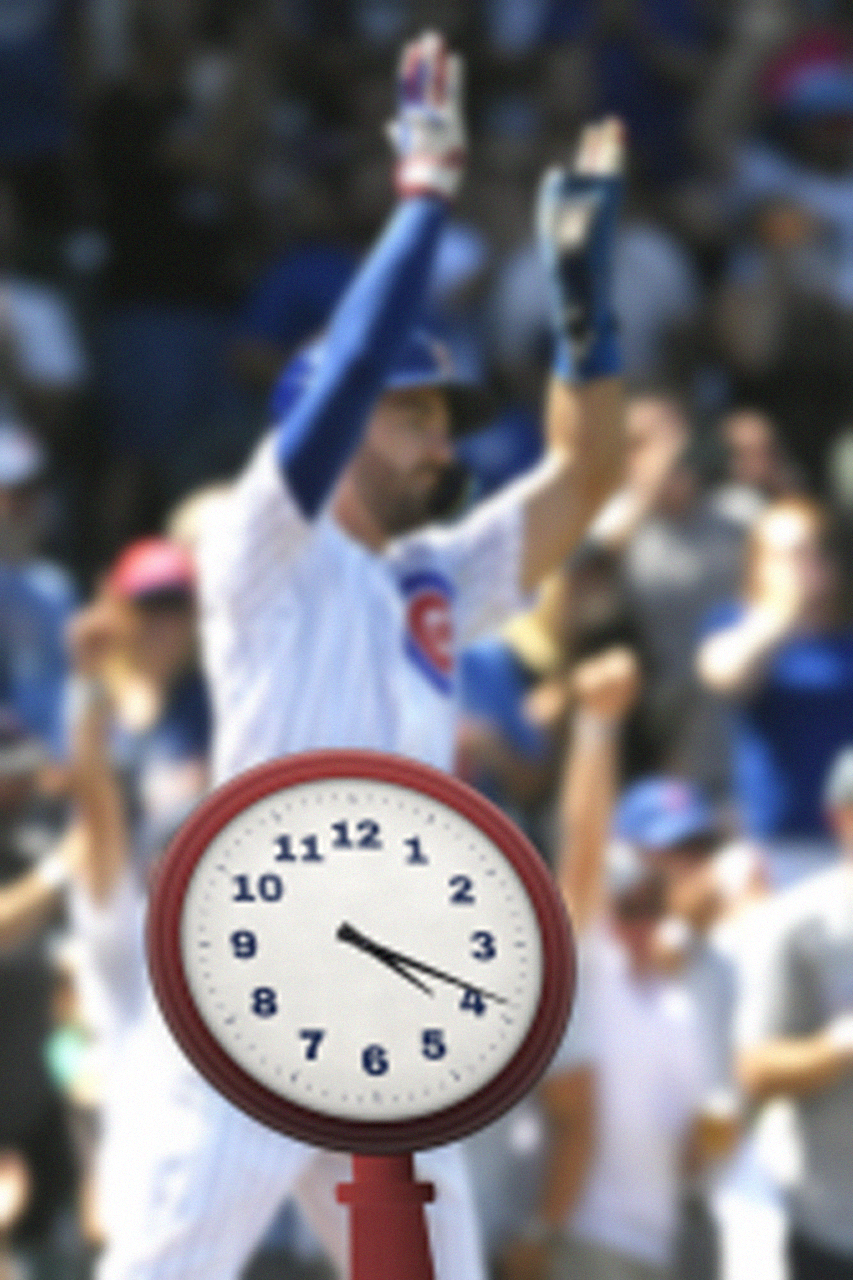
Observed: 4h19
